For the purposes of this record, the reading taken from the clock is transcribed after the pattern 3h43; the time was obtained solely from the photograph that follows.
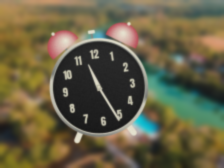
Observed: 11h26
